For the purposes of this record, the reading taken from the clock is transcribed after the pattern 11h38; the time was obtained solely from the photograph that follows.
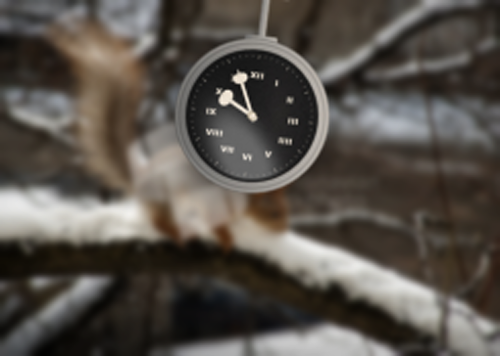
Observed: 9h56
